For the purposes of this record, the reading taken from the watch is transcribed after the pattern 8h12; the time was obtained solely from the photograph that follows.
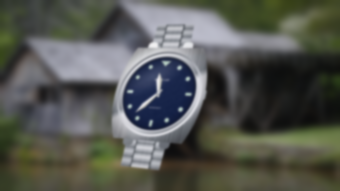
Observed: 11h37
